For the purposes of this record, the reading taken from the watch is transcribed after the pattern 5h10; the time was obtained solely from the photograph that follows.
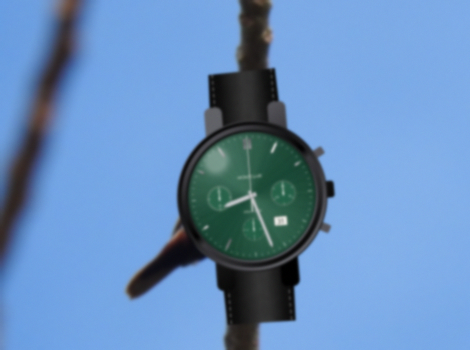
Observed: 8h27
